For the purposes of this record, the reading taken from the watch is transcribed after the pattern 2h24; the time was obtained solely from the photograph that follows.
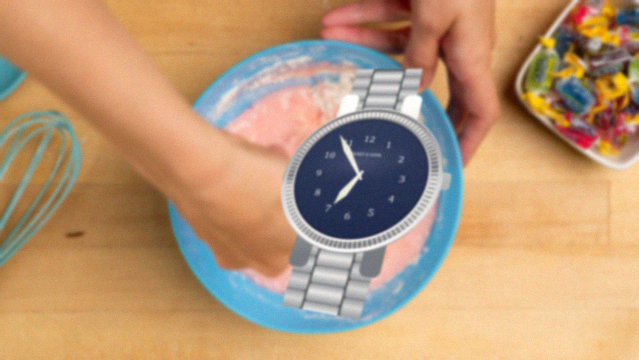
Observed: 6h54
